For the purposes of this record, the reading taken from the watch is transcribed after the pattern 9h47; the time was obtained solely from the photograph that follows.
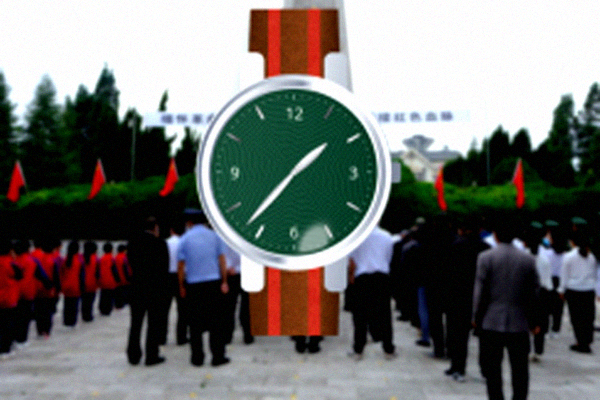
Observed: 1h37
